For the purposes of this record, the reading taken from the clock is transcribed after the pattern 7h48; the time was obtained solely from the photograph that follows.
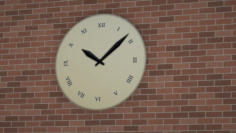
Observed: 10h08
